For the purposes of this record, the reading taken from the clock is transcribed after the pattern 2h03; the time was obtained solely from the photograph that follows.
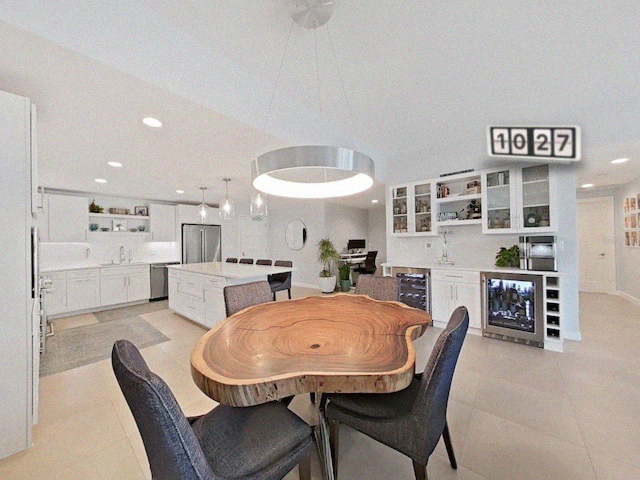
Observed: 10h27
